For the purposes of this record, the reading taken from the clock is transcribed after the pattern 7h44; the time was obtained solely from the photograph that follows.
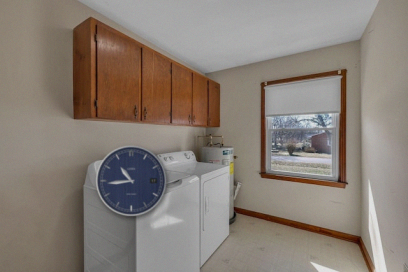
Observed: 10h44
